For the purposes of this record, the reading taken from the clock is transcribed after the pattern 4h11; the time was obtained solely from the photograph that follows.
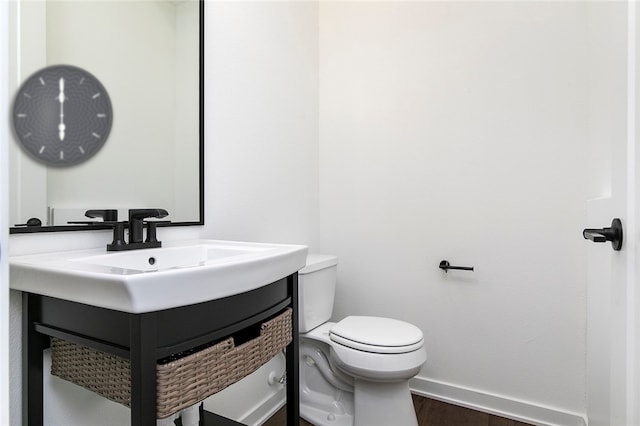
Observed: 6h00
